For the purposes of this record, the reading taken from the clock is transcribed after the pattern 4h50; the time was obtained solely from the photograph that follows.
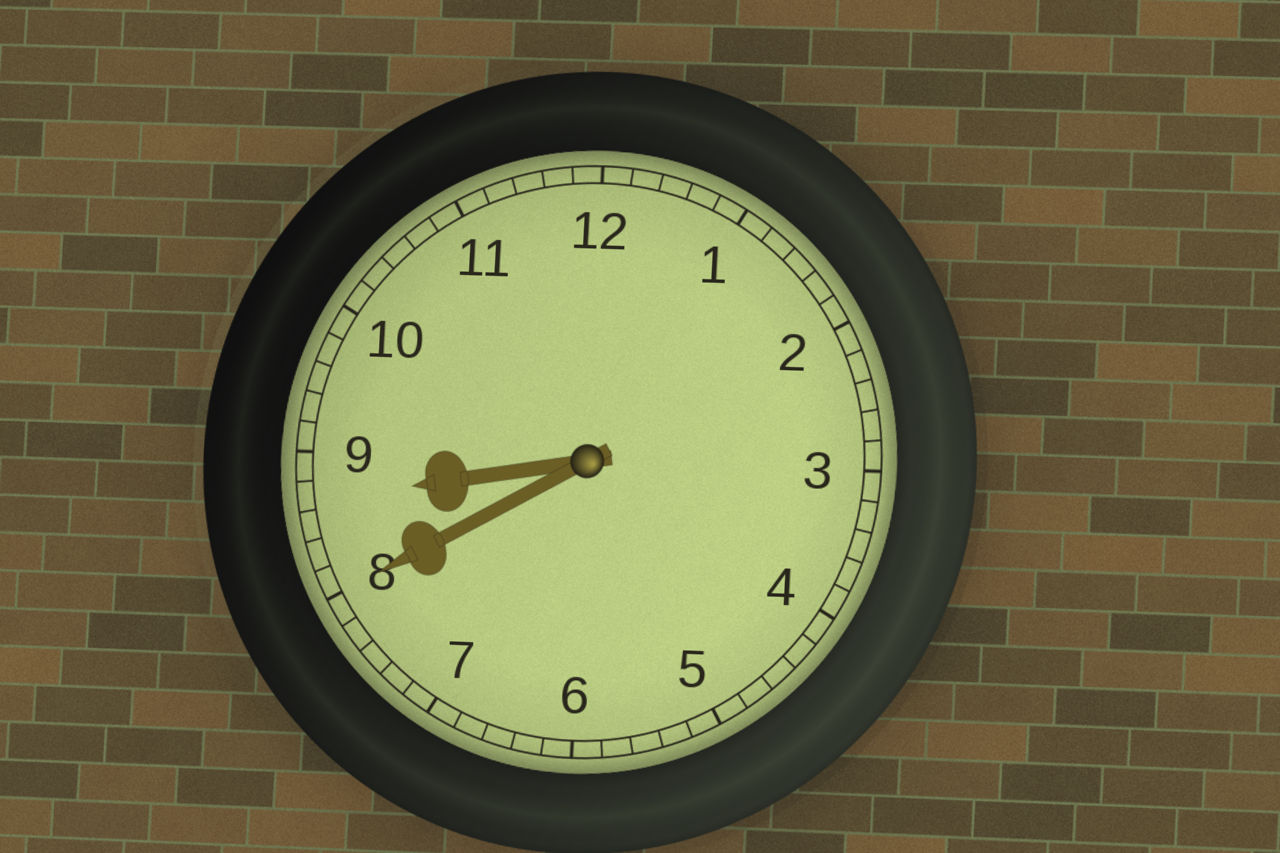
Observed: 8h40
